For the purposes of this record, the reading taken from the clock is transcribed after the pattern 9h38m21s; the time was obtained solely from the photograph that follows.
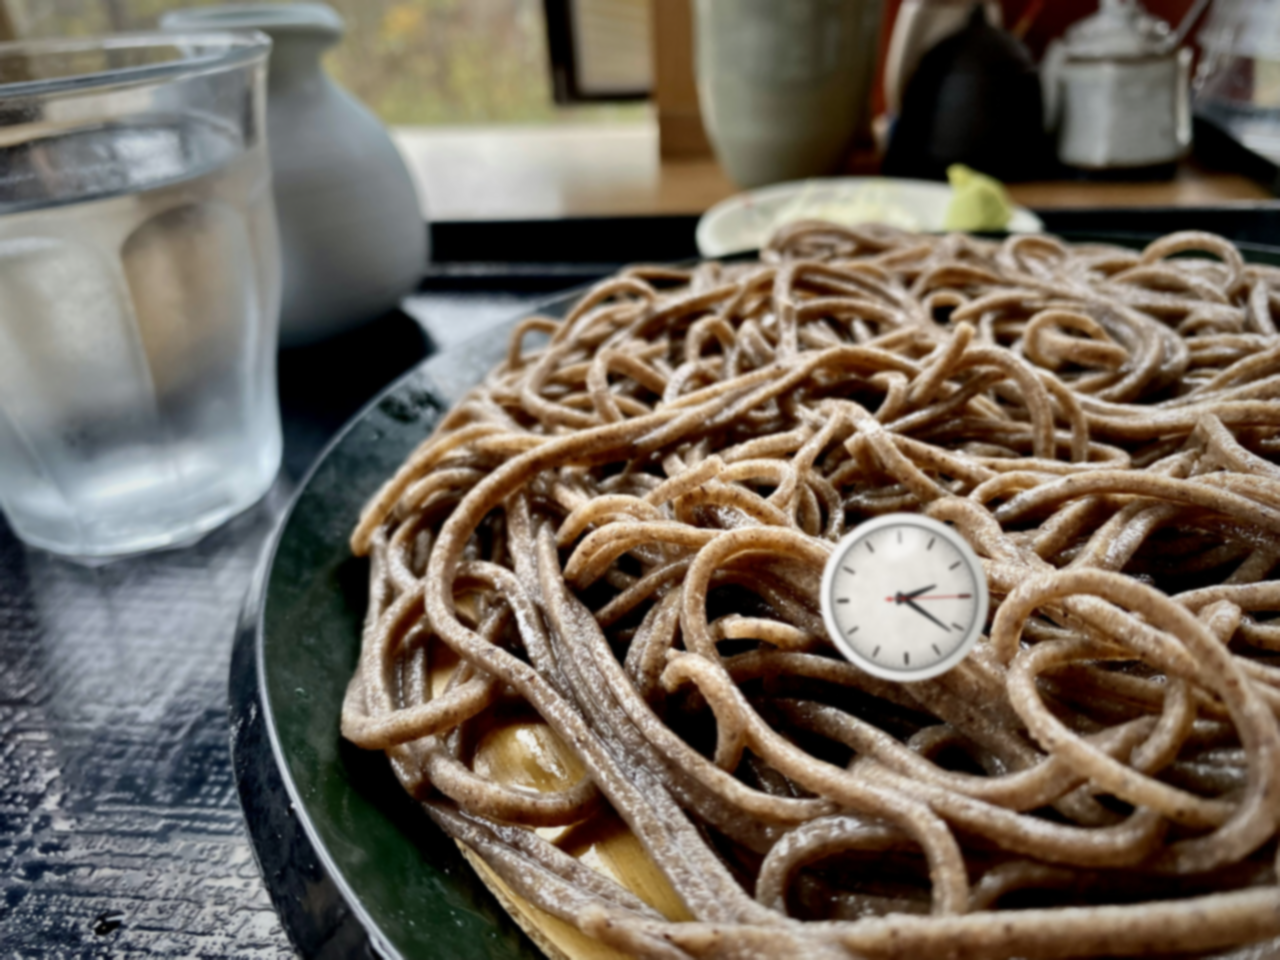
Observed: 2h21m15s
